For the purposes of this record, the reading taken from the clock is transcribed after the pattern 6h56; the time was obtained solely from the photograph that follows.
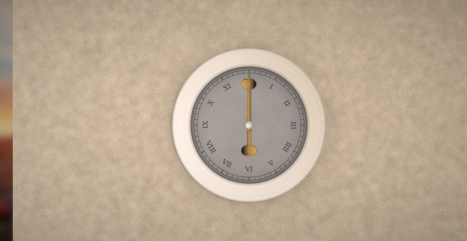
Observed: 6h00
